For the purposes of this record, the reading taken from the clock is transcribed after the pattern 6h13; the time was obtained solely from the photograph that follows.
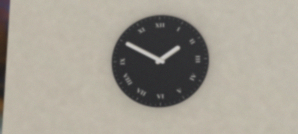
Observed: 1h50
